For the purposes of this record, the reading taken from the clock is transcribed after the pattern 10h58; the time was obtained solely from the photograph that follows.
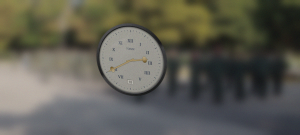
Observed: 2h40
